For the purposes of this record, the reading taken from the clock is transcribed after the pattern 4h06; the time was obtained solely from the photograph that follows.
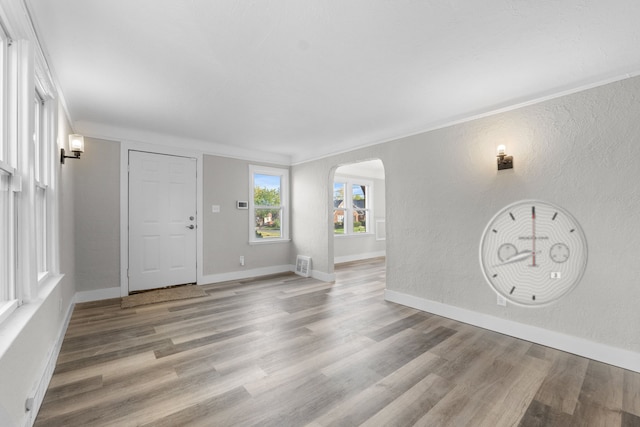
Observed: 8h42
